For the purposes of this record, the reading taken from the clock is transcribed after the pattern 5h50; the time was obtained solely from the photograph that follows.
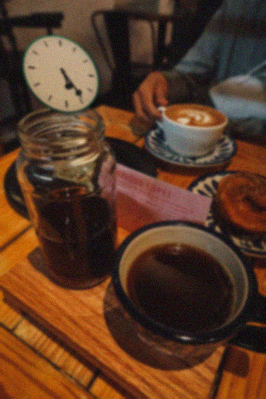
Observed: 5h24
